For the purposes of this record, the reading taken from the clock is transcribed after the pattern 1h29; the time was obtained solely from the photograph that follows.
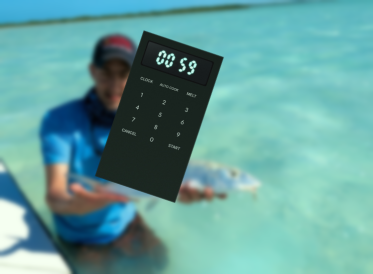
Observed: 0h59
